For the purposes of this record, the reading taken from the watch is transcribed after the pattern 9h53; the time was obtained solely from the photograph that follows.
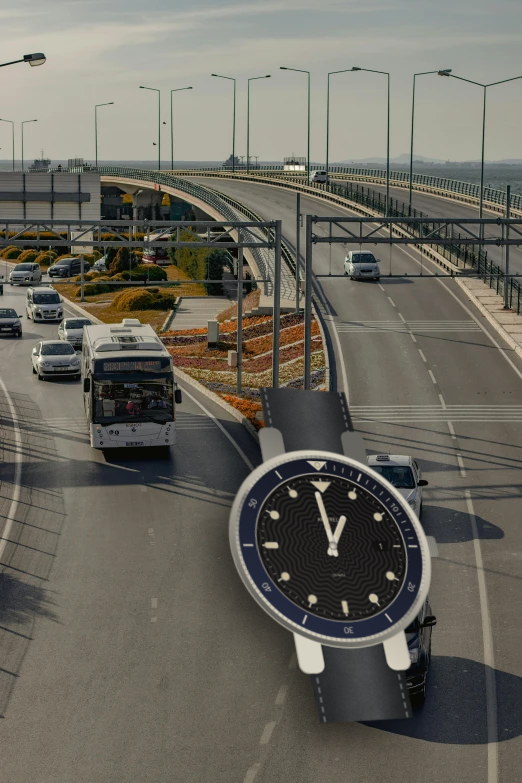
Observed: 12h59
